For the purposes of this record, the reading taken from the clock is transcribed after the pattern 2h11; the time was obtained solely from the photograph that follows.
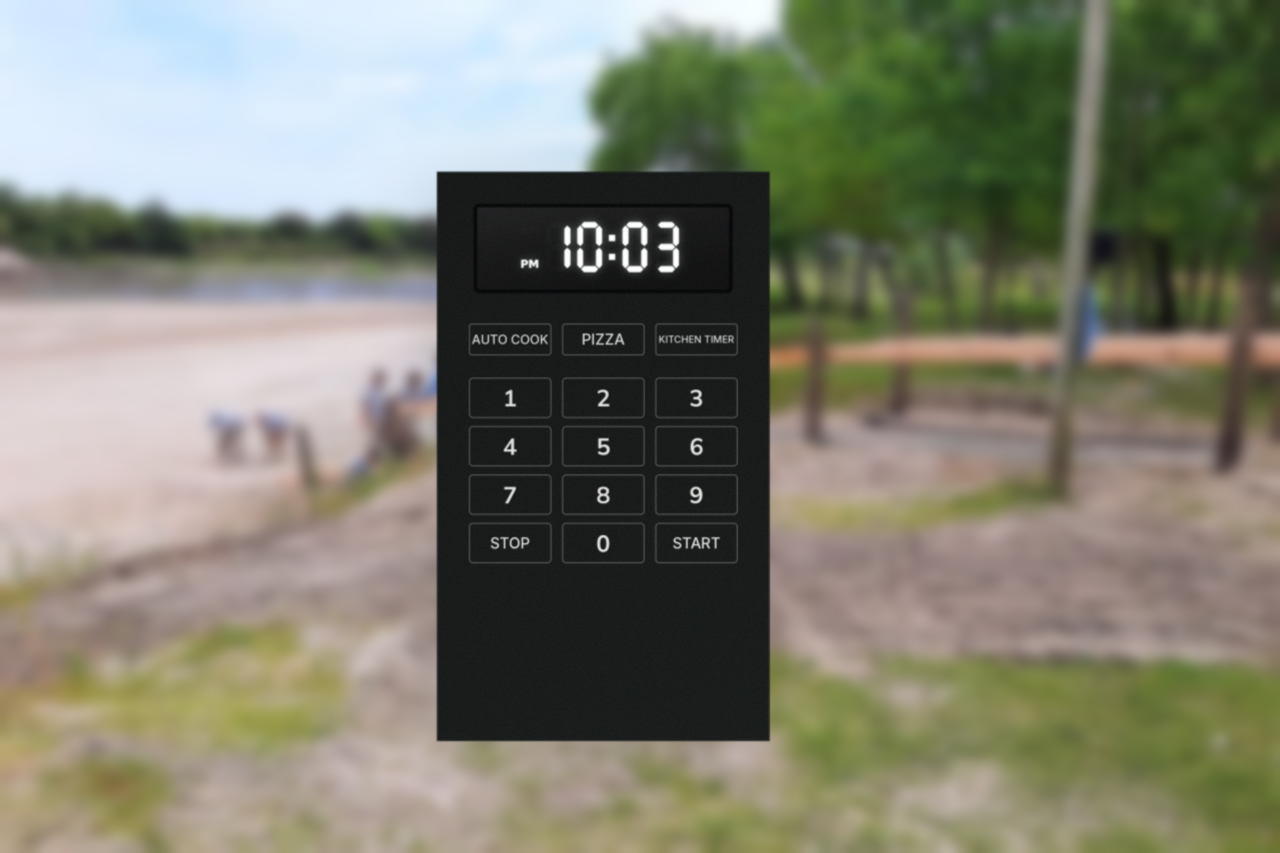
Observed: 10h03
